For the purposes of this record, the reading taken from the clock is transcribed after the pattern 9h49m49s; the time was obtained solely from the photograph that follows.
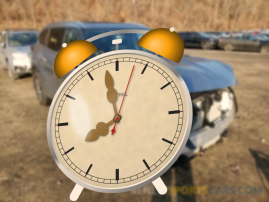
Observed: 7h58m03s
